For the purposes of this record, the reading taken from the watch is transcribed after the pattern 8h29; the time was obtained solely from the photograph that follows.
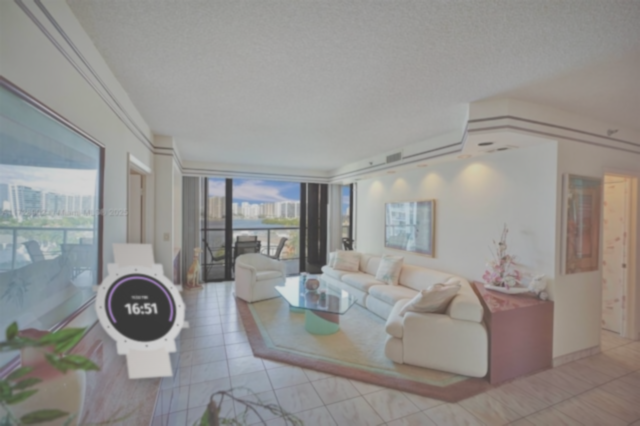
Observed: 16h51
